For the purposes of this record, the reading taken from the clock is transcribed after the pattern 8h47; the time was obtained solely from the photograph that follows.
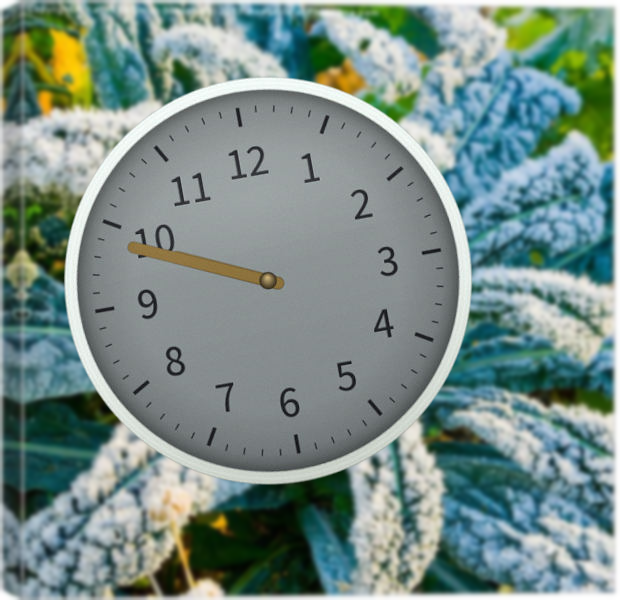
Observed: 9h49
